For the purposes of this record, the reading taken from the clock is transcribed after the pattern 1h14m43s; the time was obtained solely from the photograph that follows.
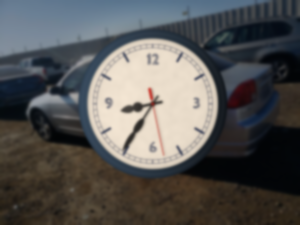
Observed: 8h35m28s
